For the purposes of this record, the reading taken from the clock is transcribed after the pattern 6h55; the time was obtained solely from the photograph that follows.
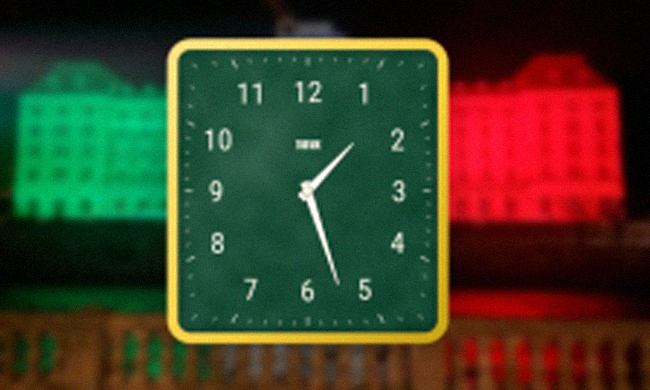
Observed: 1h27
